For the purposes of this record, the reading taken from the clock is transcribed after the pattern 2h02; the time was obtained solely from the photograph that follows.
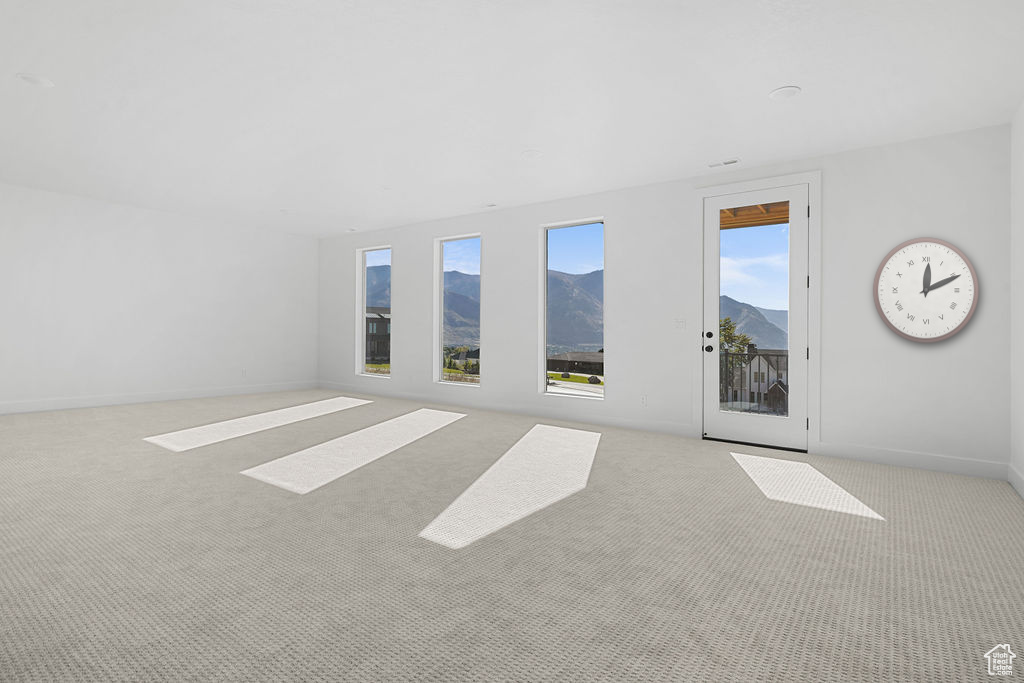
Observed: 12h11
